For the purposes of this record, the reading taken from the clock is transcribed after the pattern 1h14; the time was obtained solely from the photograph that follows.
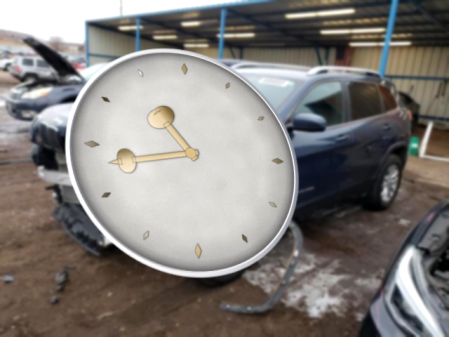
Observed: 10h43
